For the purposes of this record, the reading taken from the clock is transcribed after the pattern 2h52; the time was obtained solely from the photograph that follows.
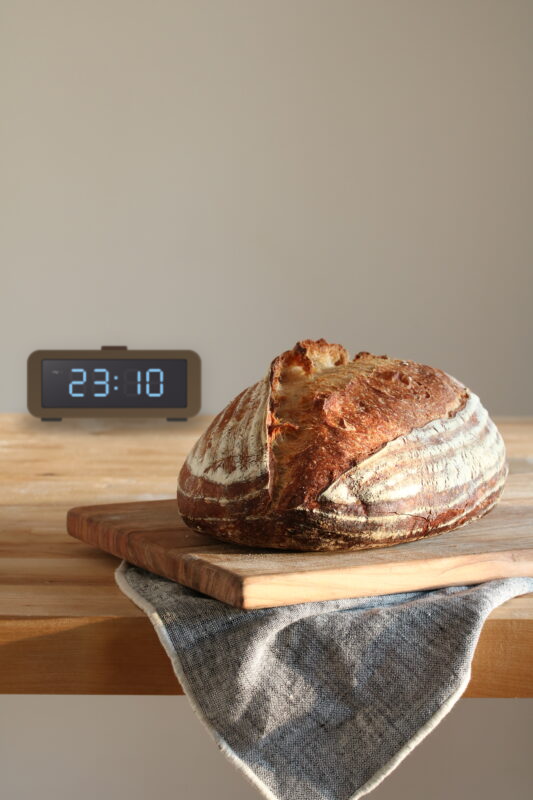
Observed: 23h10
